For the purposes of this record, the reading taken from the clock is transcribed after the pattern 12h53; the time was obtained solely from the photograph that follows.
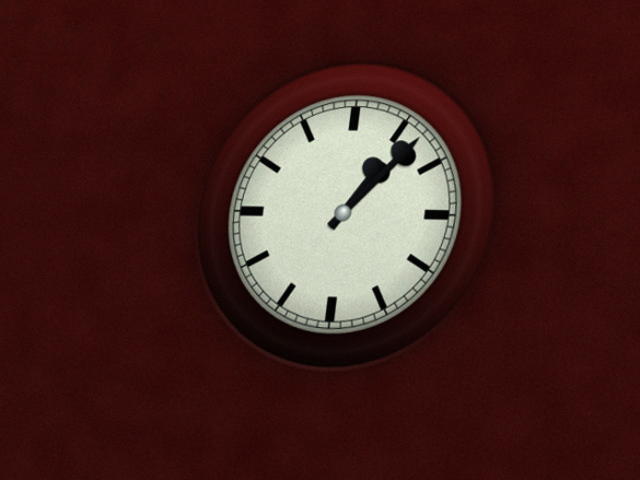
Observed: 1h07
